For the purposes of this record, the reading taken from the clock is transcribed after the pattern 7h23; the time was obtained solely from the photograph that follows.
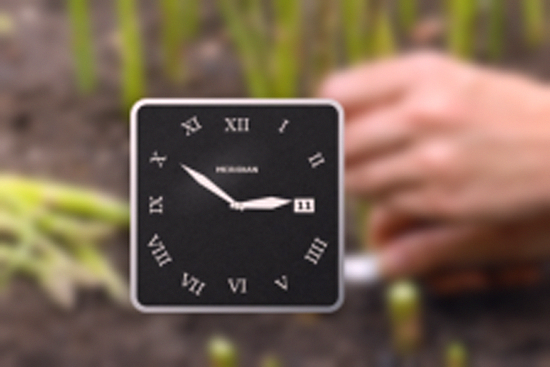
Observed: 2h51
